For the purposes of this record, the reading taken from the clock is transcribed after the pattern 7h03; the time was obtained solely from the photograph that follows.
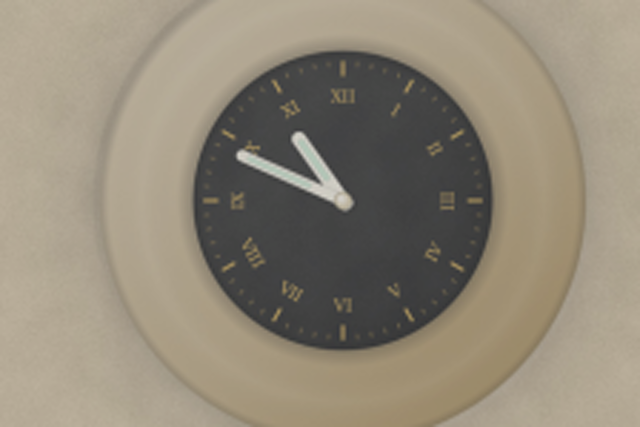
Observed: 10h49
